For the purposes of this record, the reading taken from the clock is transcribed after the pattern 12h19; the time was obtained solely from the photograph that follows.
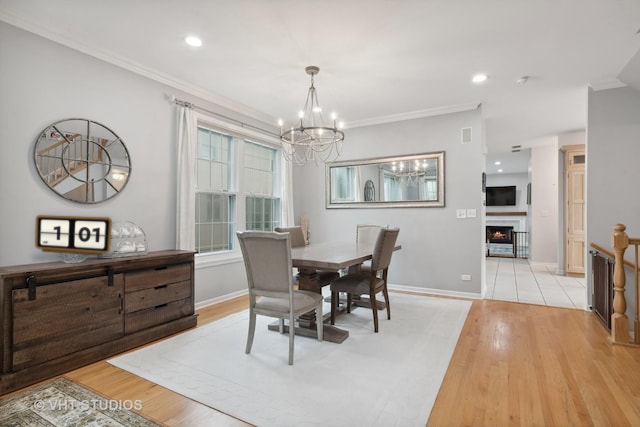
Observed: 1h01
